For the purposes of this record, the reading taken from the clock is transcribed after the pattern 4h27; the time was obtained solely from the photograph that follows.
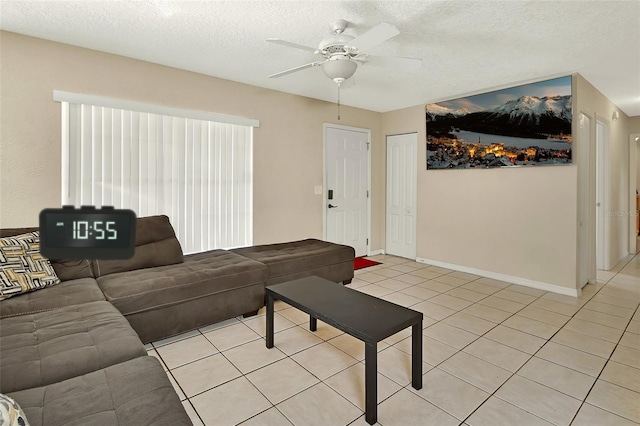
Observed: 10h55
